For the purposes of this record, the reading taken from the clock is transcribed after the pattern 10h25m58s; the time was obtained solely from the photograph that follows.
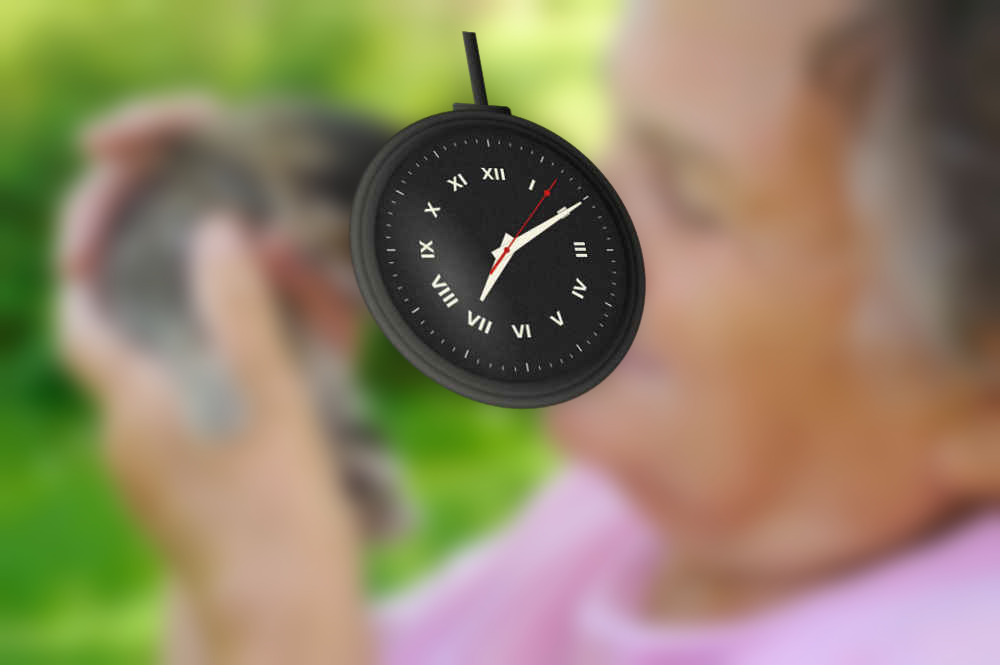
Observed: 7h10m07s
